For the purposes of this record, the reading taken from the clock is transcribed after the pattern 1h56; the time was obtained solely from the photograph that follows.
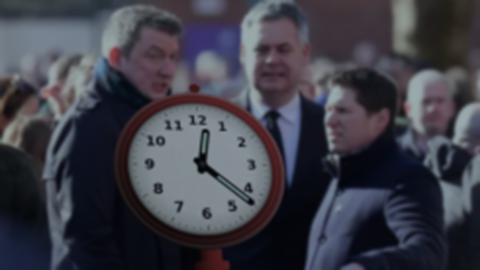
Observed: 12h22
